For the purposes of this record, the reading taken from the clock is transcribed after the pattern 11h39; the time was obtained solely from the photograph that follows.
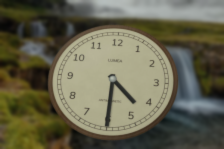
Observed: 4h30
